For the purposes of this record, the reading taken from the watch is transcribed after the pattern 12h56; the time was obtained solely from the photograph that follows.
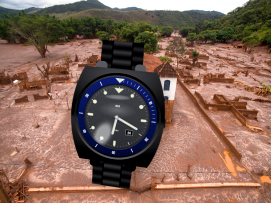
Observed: 6h19
